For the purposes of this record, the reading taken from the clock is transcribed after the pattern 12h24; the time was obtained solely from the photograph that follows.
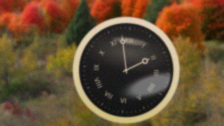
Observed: 1h58
